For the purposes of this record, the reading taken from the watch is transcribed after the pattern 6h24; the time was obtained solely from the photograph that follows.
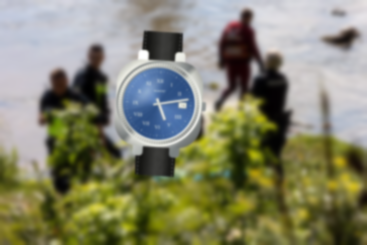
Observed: 5h13
